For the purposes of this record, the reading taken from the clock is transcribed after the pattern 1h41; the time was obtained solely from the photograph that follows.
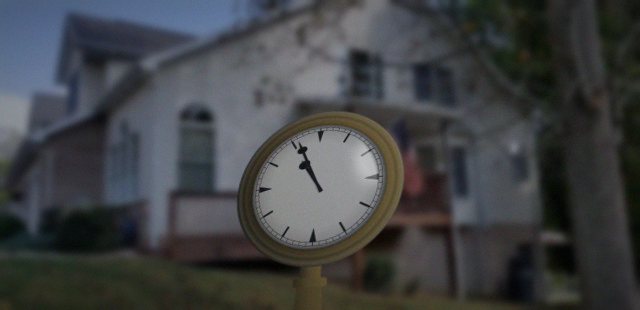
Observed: 10h56
